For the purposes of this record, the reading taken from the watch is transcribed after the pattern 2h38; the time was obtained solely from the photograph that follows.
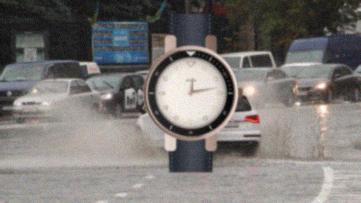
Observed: 12h13
